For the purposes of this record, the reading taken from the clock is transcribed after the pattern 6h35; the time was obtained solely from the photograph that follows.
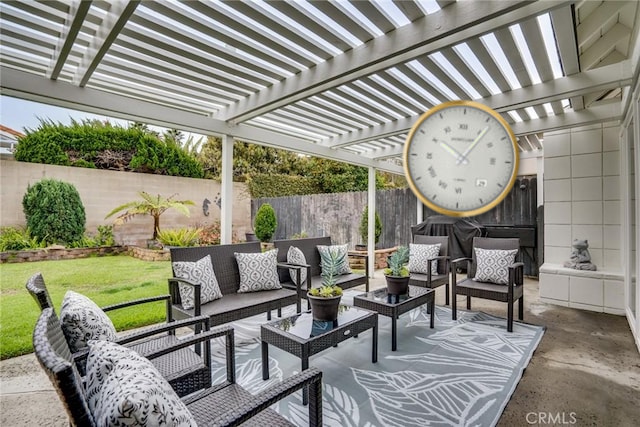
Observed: 10h06
